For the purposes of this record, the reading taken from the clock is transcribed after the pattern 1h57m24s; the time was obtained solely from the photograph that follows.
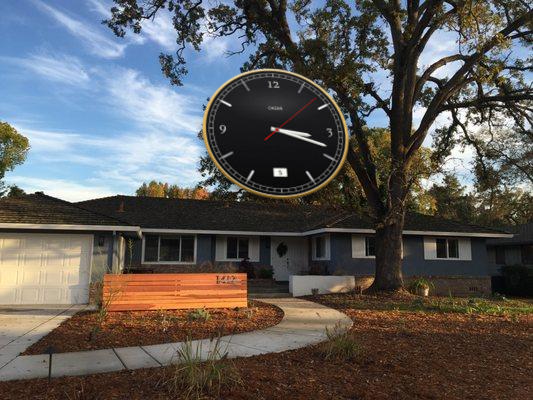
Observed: 3h18m08s
